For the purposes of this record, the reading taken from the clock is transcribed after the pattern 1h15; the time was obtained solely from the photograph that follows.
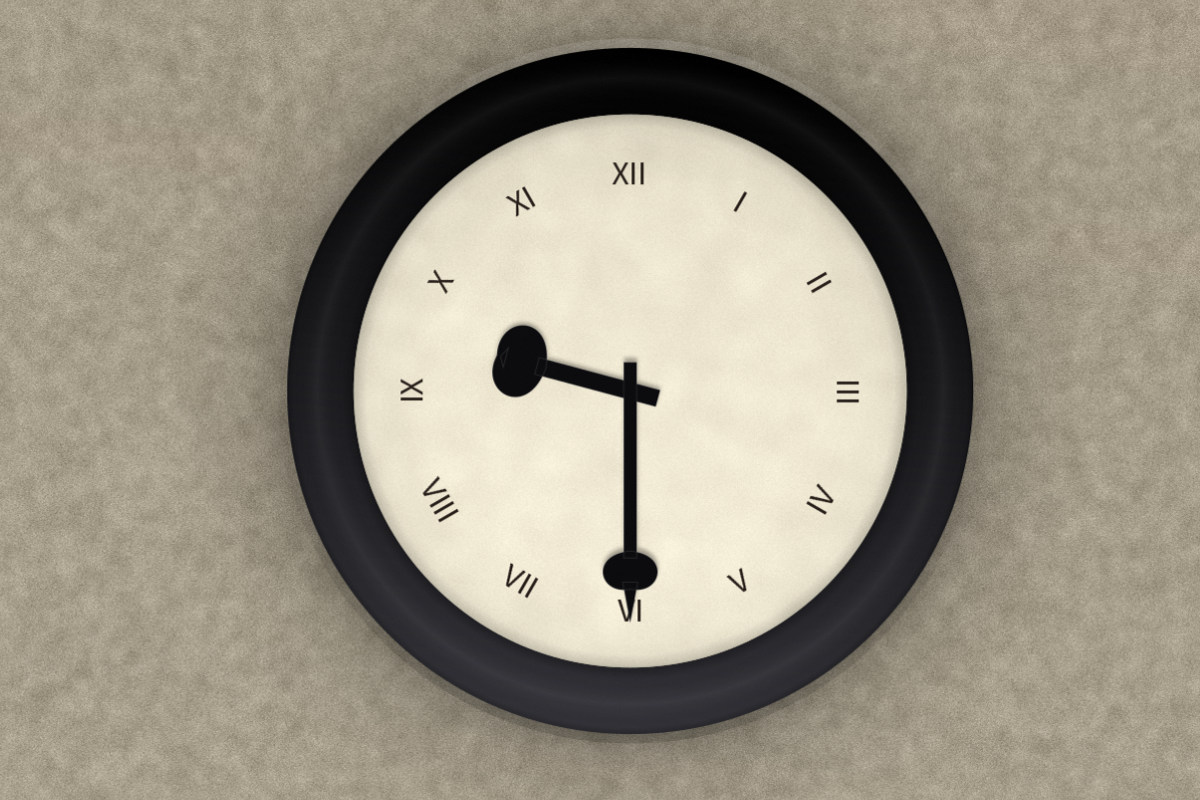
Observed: 9h30
